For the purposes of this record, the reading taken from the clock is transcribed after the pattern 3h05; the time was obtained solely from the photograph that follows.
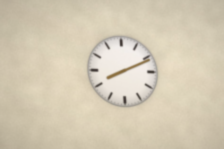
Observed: 8h11
